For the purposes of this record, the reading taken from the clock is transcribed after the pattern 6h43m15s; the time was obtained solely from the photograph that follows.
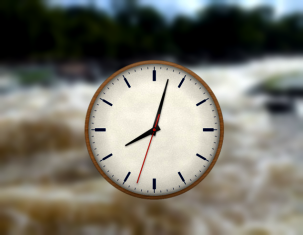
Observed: 8h02m33s
